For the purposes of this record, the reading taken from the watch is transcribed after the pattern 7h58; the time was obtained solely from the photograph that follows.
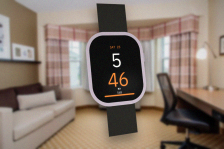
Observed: 5h46
